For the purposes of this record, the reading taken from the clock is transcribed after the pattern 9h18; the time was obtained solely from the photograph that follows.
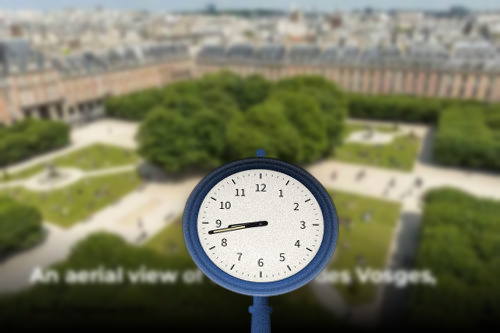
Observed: 8h43
